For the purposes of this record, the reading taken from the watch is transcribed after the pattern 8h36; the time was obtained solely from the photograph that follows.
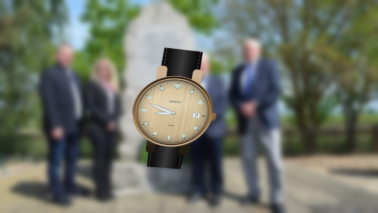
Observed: 8h48
